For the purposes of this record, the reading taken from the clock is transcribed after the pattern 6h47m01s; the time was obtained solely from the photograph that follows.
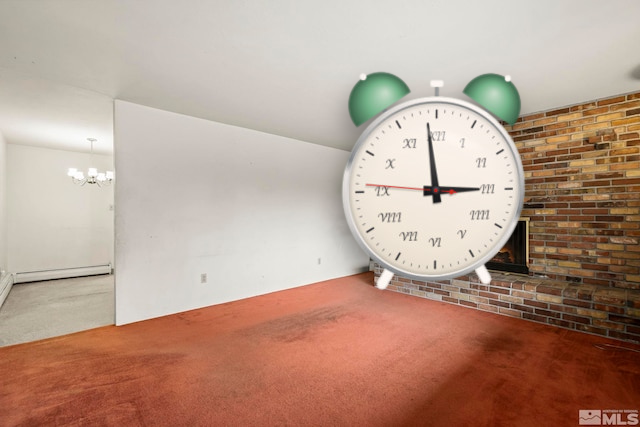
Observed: 2h58m46s
